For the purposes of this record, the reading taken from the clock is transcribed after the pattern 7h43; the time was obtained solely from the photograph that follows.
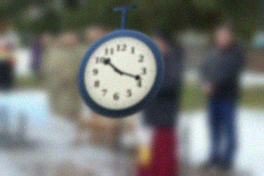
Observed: 10h18
